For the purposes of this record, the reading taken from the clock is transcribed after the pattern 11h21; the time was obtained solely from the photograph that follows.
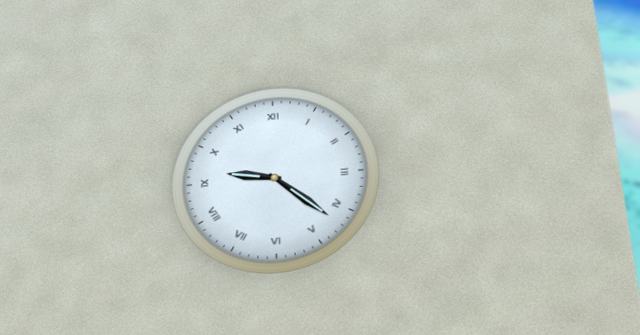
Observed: 9h22
